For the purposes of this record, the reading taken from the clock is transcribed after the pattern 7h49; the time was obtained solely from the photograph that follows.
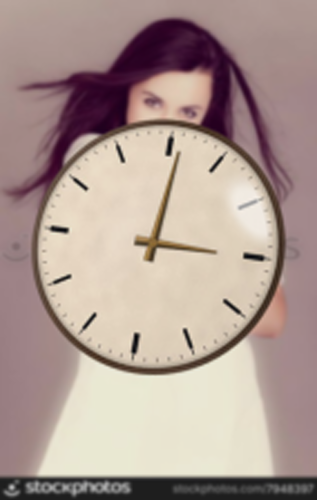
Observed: 3h01
